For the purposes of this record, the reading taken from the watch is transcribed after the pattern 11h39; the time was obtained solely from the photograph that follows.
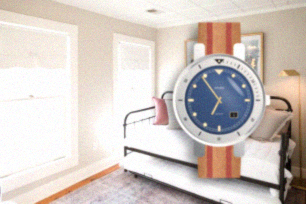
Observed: 6h54
